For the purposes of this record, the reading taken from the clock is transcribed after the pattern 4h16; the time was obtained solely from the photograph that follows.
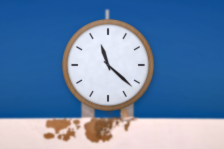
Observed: 11h22
